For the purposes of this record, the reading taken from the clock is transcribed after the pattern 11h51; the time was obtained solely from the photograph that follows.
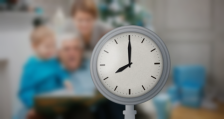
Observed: 8h00
